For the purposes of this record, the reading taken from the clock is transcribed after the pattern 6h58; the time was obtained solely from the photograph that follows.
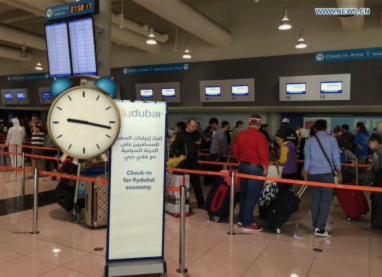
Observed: 9h17
